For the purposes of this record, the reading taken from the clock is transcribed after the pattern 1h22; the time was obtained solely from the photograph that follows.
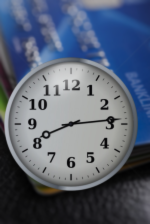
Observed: 8h14
